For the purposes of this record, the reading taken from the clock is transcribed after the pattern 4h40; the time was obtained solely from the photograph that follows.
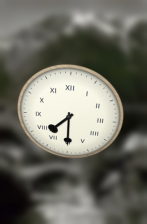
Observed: 7h30
